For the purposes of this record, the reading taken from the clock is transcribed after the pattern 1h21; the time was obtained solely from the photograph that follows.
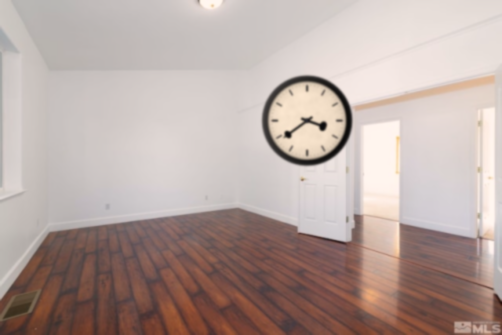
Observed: 3h39
